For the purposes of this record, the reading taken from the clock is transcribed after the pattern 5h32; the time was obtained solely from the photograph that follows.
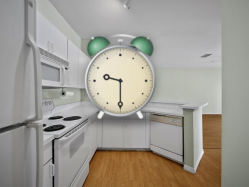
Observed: 9h30
